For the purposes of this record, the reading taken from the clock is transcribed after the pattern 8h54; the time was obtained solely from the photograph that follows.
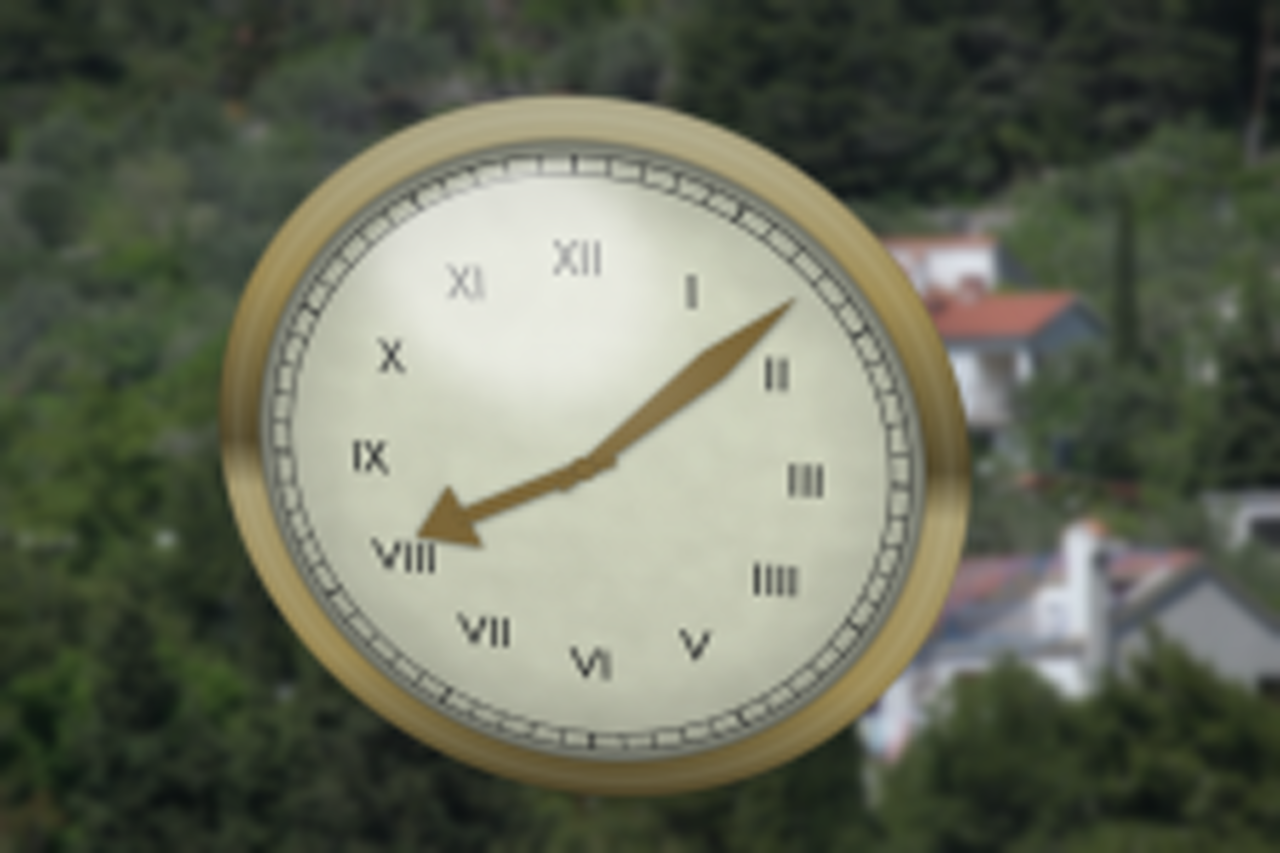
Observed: 8h08
